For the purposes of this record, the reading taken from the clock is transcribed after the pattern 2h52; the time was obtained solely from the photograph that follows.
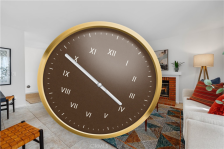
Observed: 3h49
